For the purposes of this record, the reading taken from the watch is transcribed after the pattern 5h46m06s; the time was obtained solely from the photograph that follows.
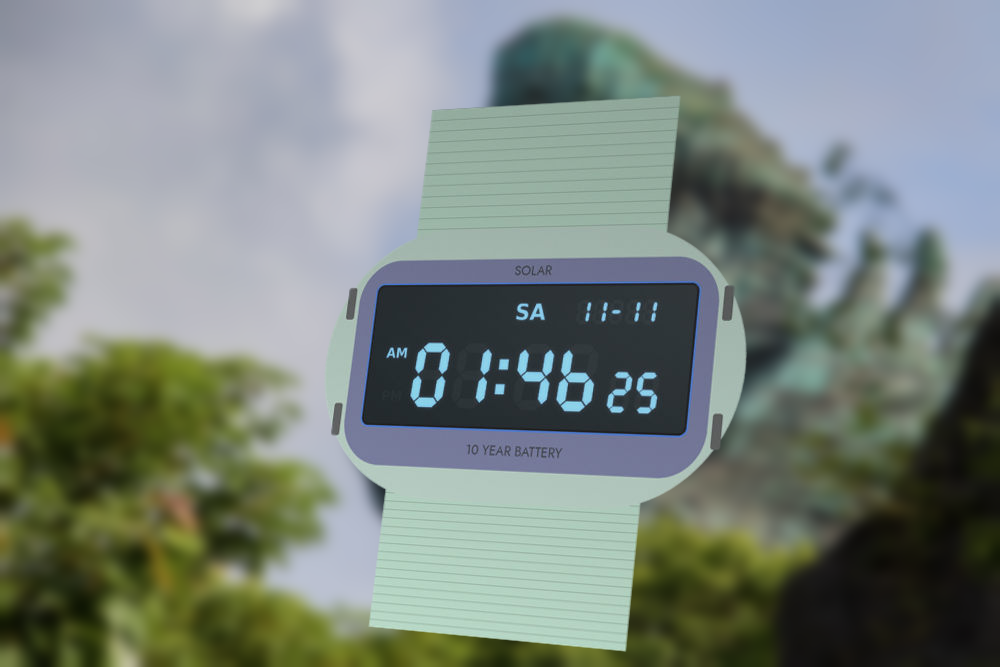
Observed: 1h46m25s
